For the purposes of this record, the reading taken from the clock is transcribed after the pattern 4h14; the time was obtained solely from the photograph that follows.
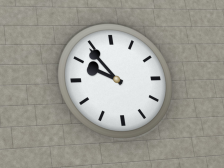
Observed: 9h54
